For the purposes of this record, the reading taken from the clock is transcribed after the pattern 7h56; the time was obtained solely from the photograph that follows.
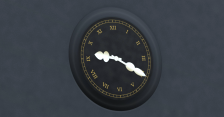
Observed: 9h20
